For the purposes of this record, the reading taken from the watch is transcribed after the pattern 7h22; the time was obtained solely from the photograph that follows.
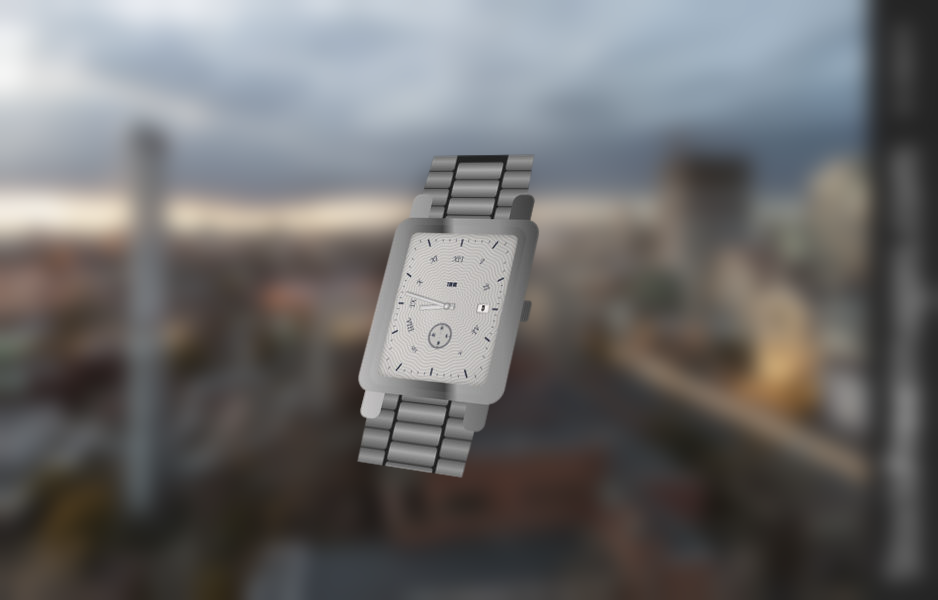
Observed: 8h47
